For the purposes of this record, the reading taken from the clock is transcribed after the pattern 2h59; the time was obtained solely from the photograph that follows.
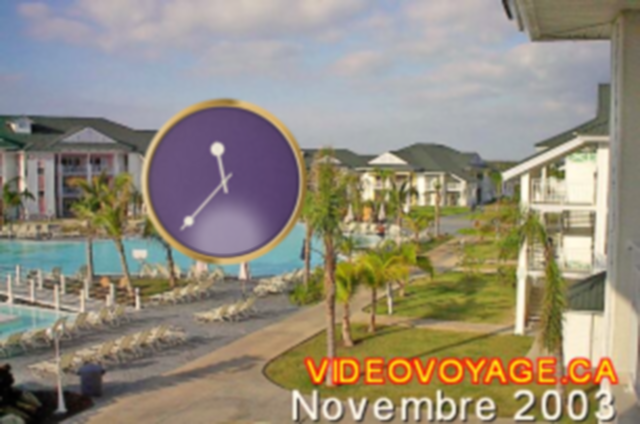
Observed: 11h37
